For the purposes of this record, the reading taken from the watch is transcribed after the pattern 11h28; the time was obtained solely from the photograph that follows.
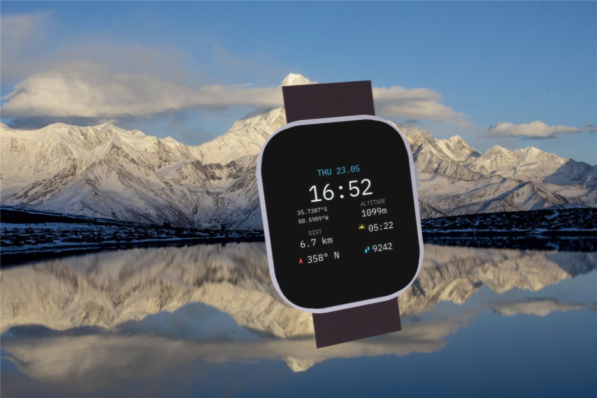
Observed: 16h52
